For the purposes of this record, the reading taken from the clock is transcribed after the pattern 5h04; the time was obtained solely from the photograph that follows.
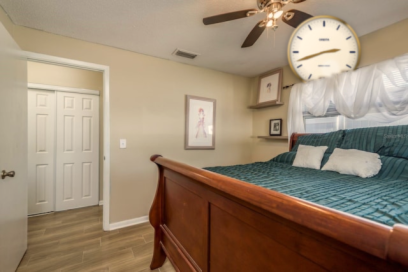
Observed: 2h42
